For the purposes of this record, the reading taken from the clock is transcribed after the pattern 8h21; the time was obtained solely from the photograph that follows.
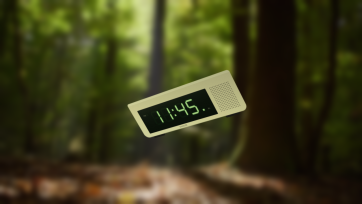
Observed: 11h45
